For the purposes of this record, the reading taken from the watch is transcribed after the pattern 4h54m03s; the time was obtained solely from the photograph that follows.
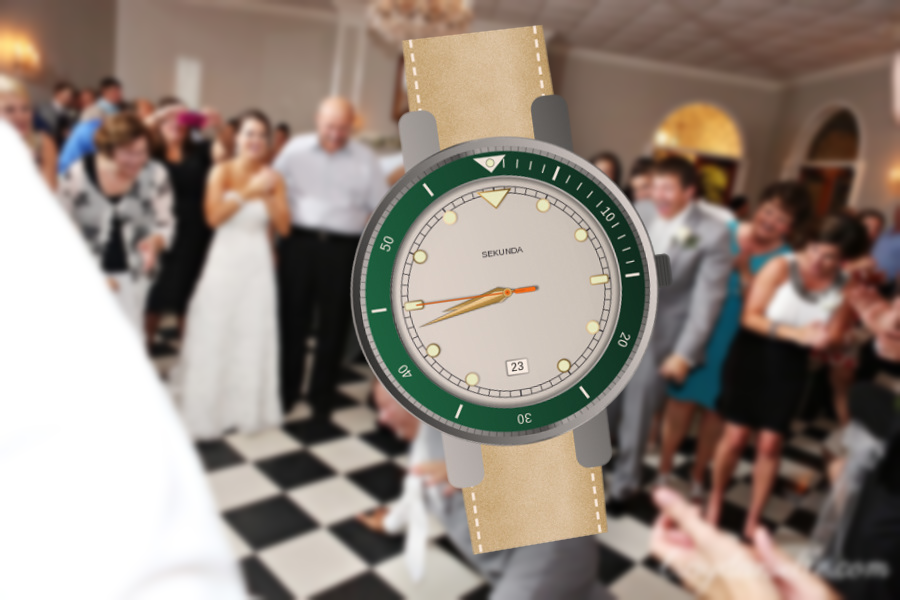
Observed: 8h42m45s
